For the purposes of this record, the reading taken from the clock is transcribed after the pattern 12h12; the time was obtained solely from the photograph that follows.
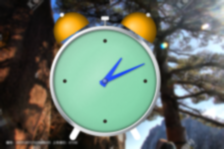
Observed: 1h11
